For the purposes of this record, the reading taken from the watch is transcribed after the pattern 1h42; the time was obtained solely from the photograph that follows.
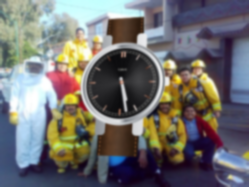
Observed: 5h28
